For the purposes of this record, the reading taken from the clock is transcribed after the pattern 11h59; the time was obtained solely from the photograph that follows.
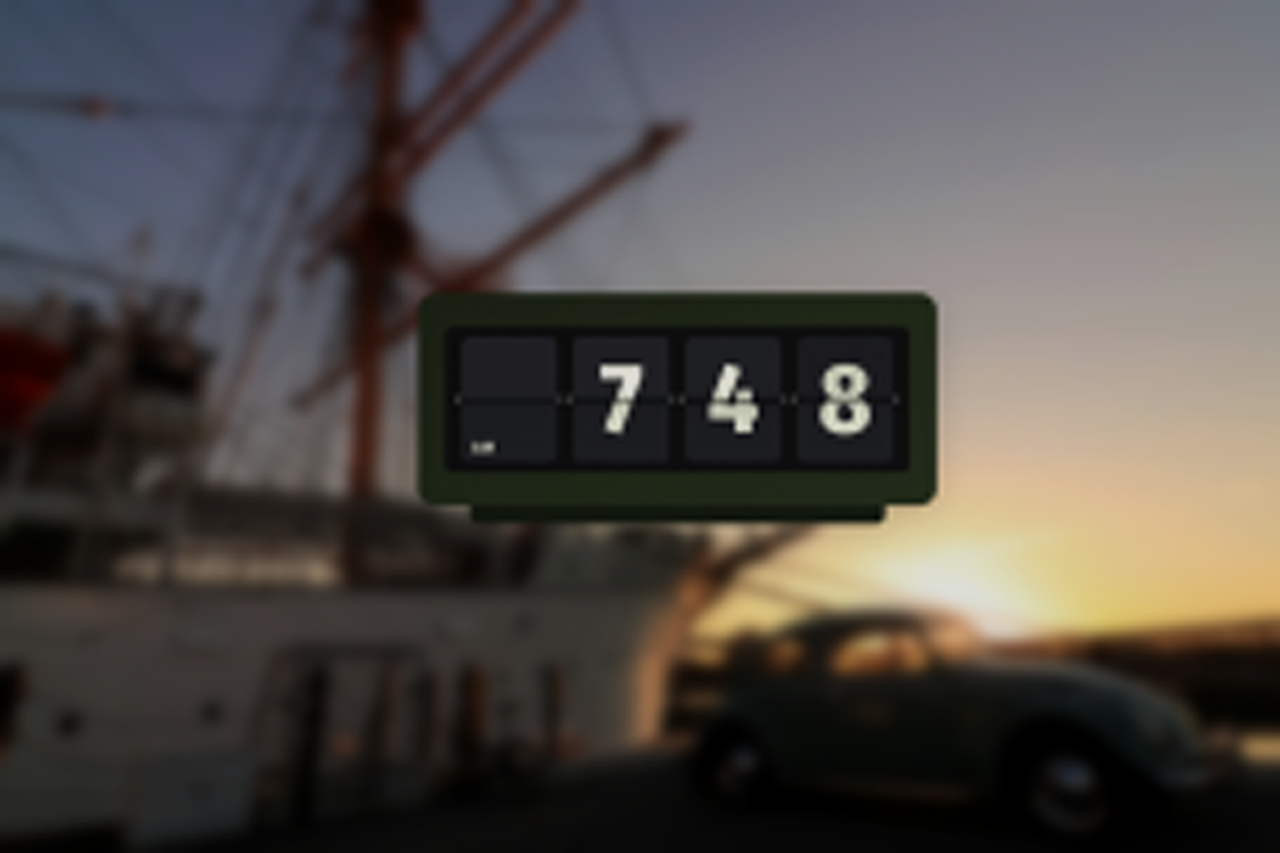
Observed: 7h48
